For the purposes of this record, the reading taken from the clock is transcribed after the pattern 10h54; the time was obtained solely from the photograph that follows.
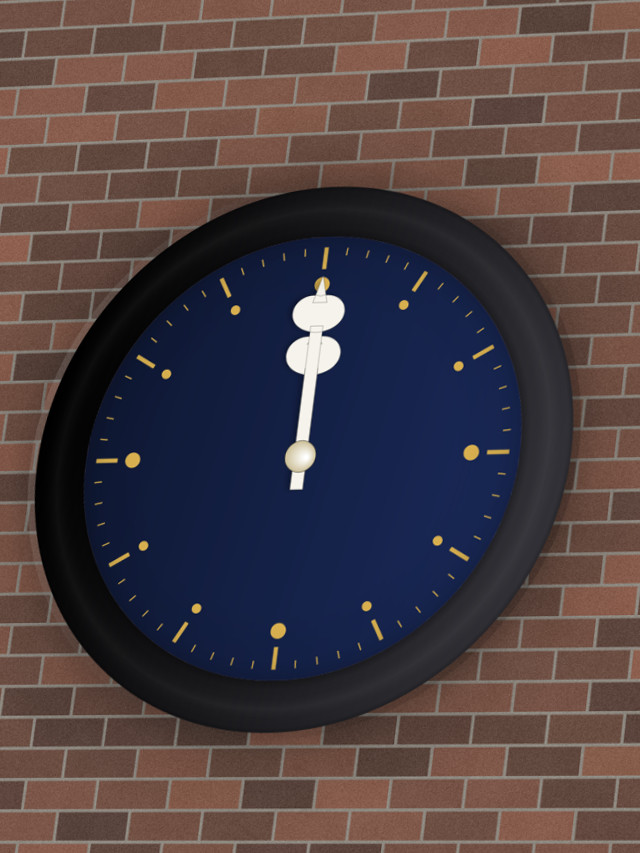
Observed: 12h00
